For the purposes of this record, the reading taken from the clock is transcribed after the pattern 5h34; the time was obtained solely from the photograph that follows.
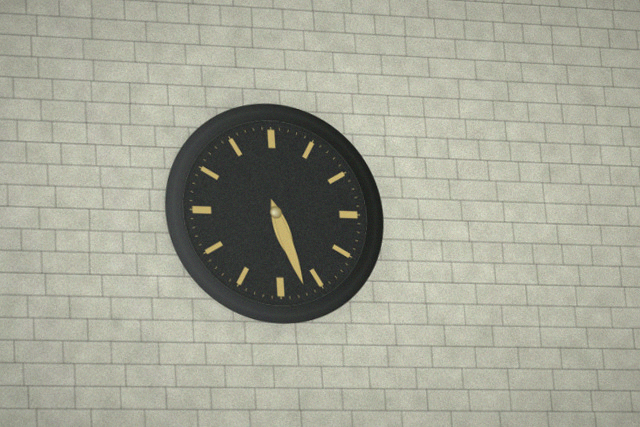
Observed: 5h27
